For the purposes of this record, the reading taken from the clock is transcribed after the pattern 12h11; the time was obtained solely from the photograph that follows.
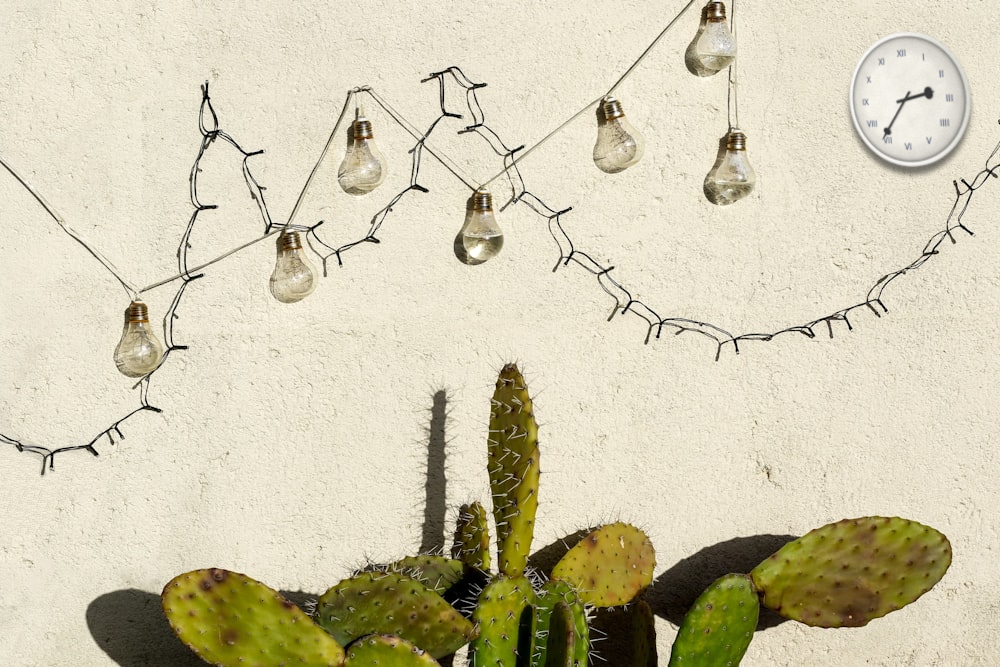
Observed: 2h36
